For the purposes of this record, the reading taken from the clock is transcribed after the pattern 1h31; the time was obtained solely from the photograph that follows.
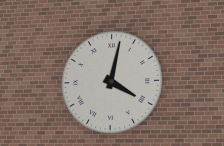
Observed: 4h02
